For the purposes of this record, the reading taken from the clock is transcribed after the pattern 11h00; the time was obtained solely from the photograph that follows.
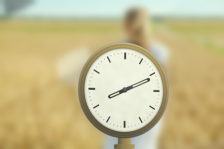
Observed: 8h11
